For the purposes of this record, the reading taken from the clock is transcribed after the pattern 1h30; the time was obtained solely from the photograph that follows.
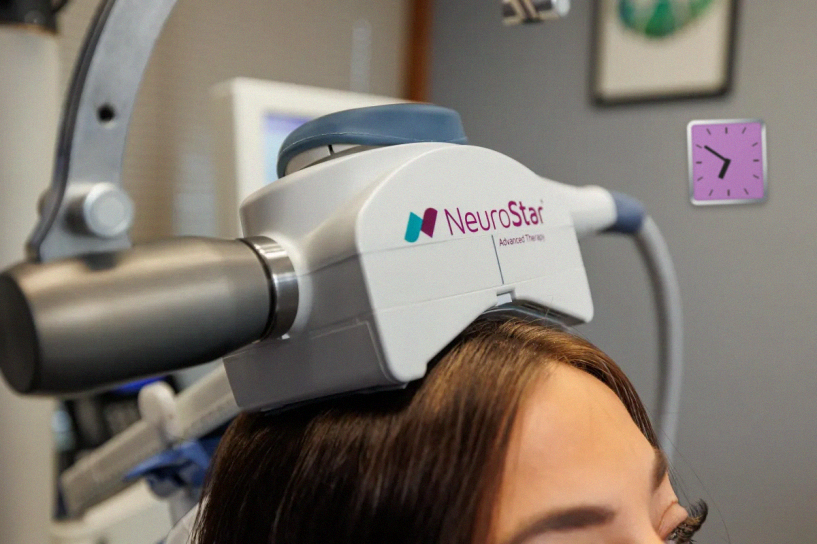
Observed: 6h51
